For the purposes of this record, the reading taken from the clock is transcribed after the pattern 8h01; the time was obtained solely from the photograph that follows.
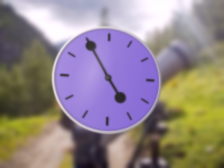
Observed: 4h55
